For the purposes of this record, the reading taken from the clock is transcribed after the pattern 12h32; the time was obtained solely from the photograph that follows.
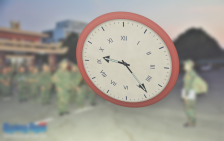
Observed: 9h24
